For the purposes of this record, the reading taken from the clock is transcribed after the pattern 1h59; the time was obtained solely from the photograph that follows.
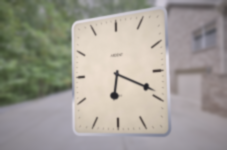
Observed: 6h19
